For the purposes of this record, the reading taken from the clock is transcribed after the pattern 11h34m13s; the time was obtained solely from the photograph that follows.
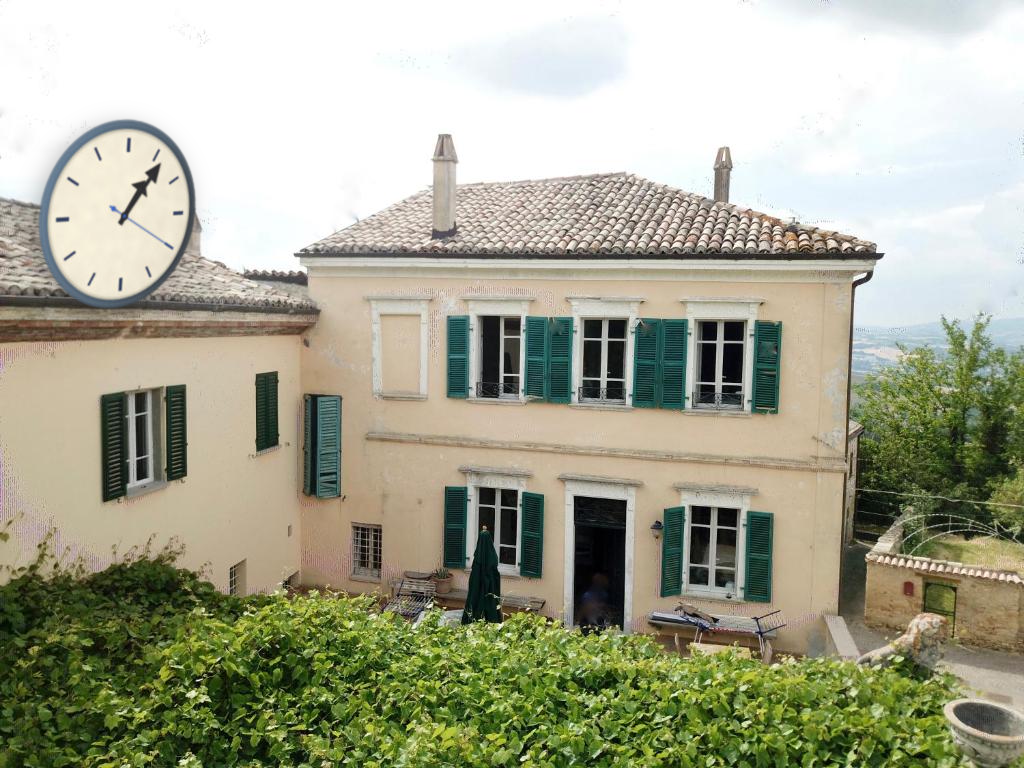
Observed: 1h06m20s
